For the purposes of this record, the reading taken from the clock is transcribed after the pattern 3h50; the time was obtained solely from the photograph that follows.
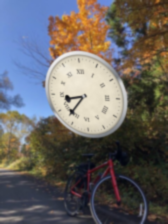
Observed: 8h37
